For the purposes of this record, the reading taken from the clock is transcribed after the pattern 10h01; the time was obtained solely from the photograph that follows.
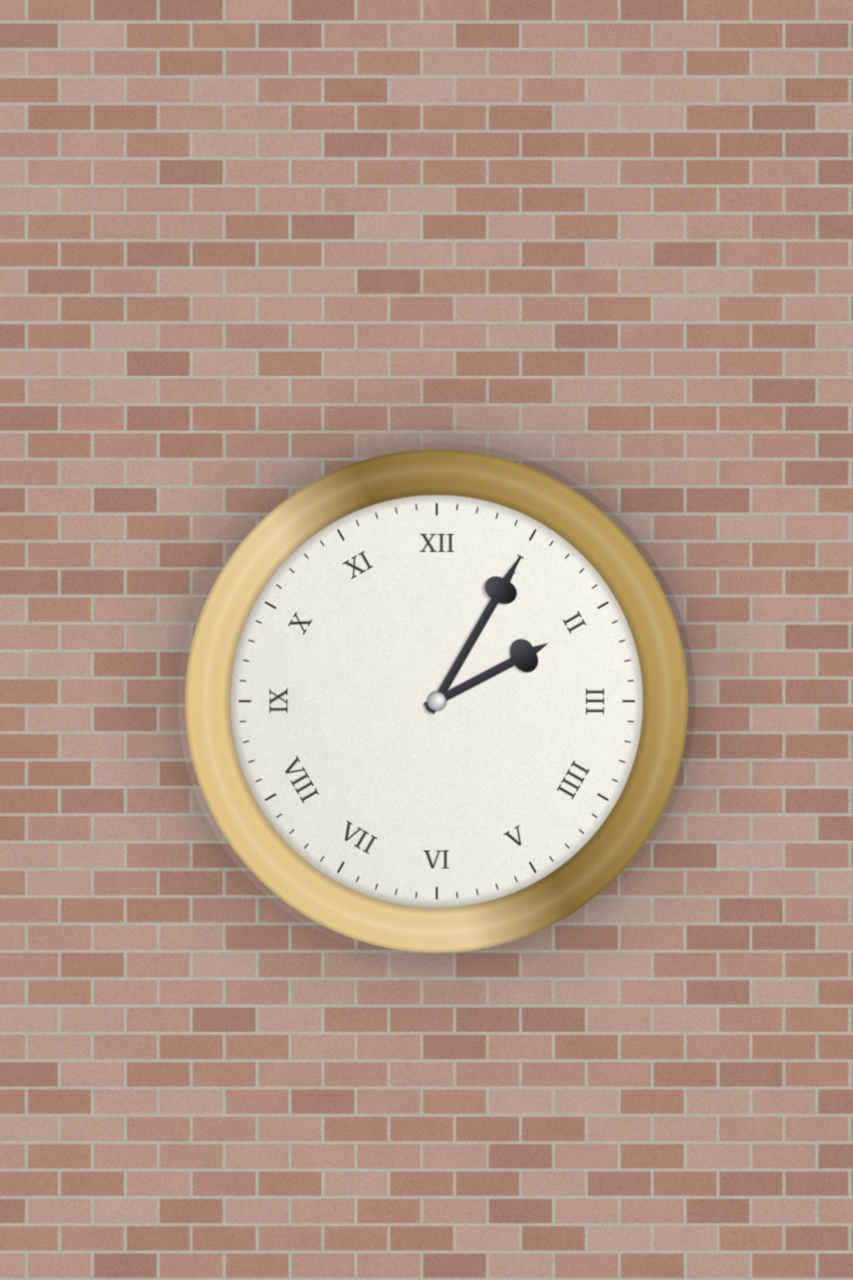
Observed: 2h05
